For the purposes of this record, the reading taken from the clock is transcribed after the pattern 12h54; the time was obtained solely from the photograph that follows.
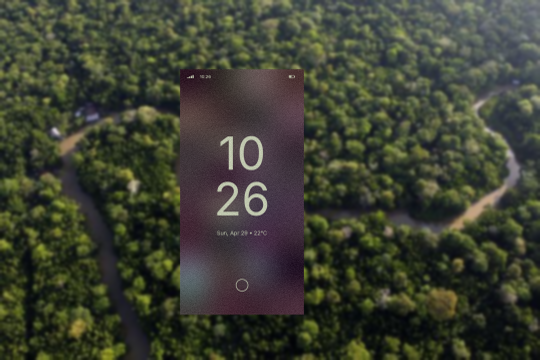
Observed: 10h26
